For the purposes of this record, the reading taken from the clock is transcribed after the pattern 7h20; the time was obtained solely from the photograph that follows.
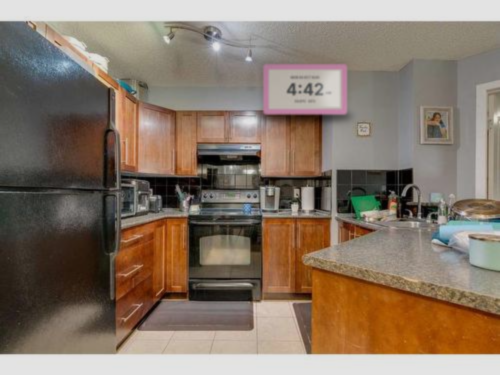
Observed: 4h42
